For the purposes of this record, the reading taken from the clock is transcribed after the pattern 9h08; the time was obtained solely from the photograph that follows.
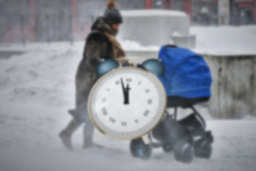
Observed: 11h57
